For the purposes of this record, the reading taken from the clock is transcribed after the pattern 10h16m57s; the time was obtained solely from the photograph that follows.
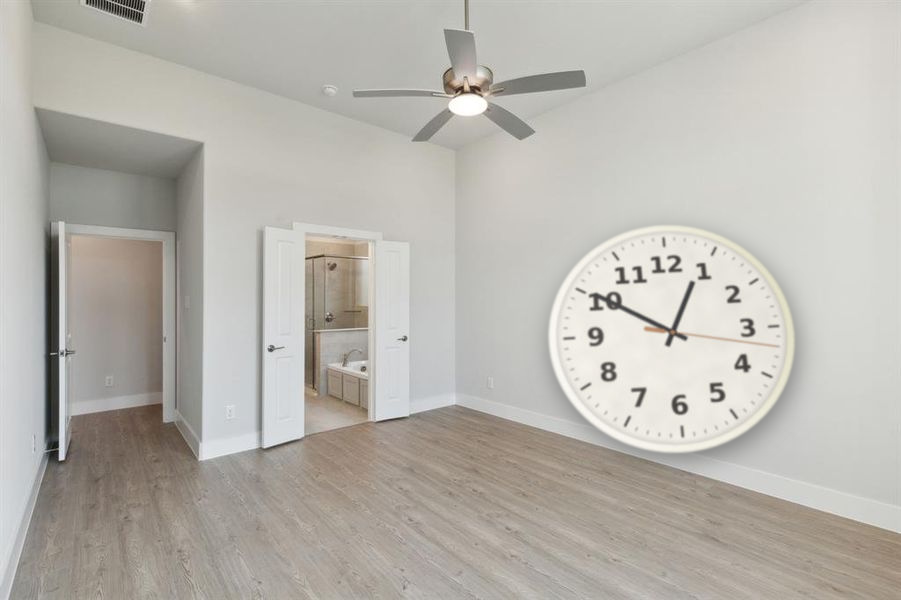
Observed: 12h50m17s
